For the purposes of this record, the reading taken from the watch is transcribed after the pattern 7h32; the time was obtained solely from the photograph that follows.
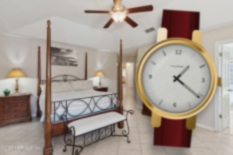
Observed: 1h21
